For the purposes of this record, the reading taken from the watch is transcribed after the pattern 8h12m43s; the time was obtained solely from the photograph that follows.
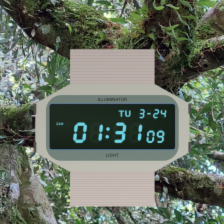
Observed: 1h31m09s
